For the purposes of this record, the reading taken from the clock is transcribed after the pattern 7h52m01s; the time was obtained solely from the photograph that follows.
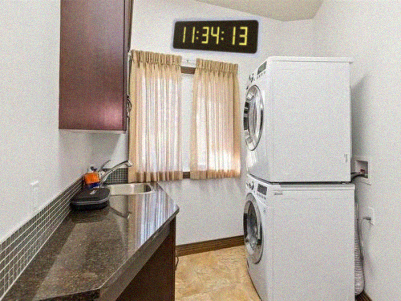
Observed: 11h34m13s
